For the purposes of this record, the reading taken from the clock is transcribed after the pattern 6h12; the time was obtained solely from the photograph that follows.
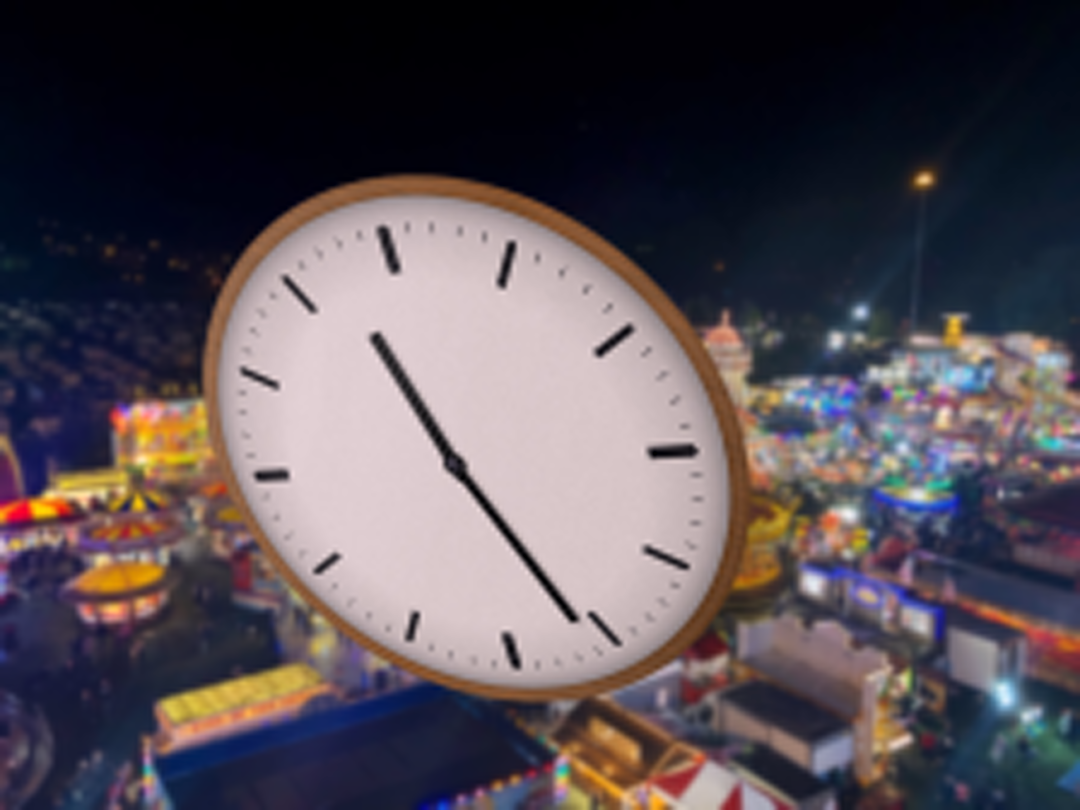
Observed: 11h26
